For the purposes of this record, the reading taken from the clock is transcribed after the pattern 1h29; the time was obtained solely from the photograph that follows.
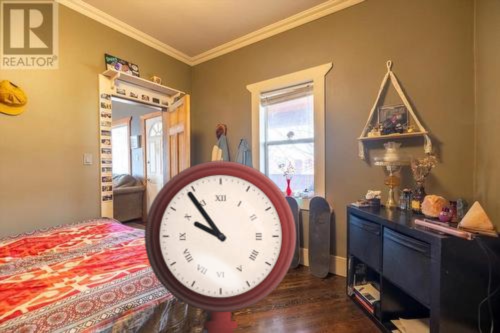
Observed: 9h54
